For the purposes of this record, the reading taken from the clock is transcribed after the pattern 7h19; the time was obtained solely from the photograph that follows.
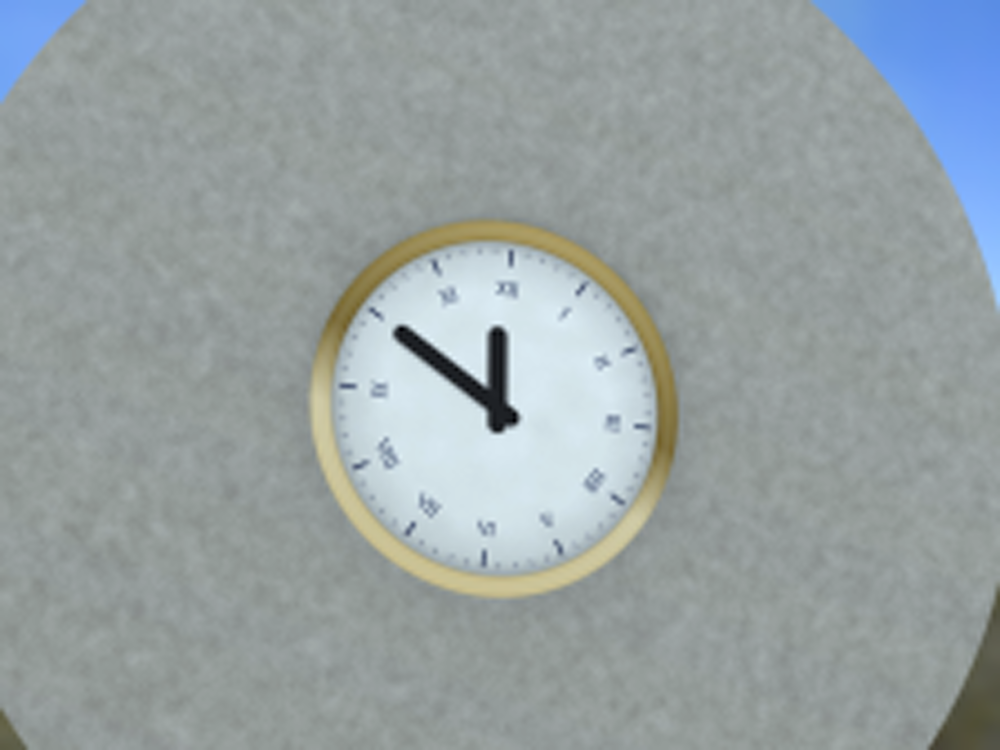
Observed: 11h50
